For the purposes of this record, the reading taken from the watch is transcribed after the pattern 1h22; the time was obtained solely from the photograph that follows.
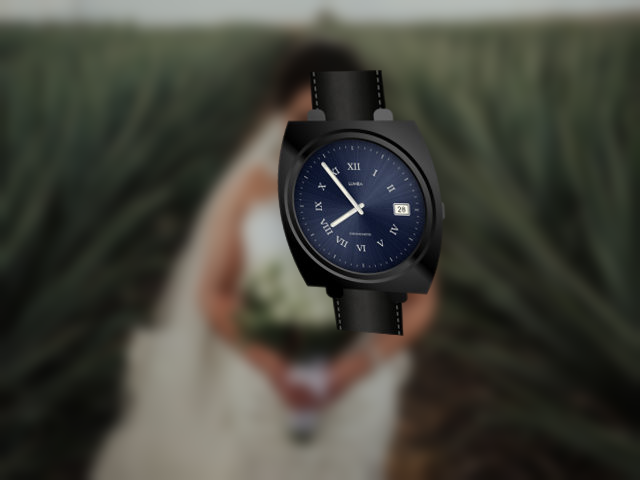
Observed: 7h54
